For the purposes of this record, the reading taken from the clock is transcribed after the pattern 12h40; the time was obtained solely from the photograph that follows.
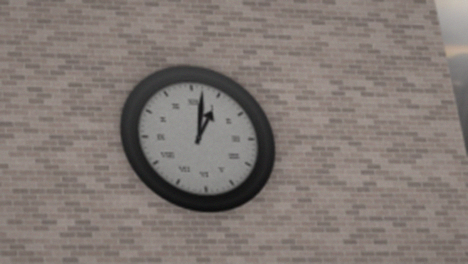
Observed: 1h02
